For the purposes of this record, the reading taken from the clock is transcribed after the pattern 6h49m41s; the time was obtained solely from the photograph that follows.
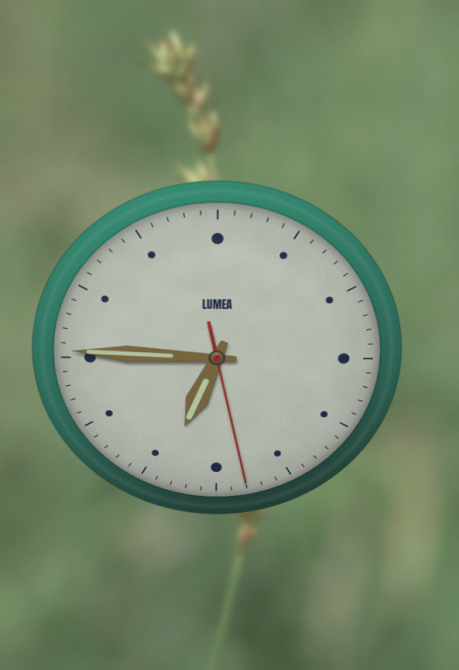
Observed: 6h45m28s
